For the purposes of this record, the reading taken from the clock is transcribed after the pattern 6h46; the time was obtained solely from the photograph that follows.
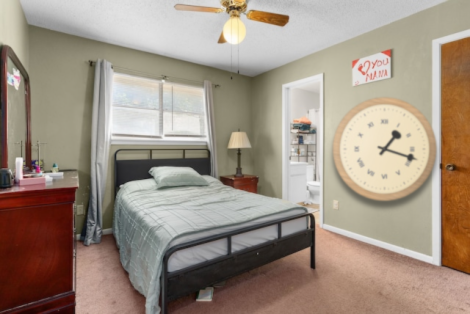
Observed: 1h18
